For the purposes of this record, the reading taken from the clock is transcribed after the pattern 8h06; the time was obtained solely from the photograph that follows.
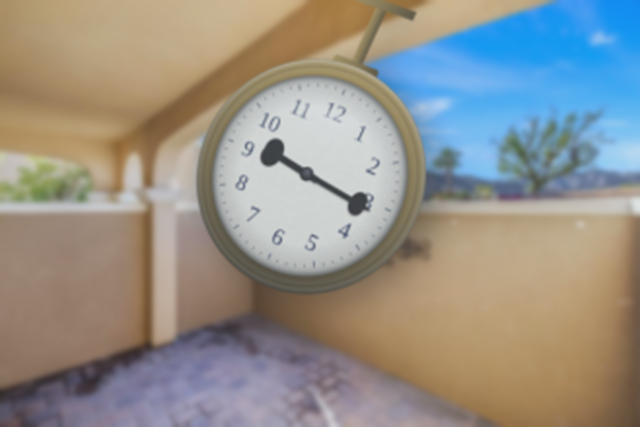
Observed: 9h16
